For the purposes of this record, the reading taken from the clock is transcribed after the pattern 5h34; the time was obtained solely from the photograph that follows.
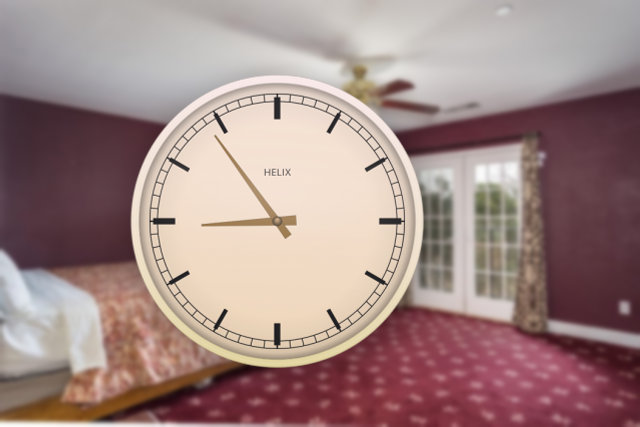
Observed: 8h54
